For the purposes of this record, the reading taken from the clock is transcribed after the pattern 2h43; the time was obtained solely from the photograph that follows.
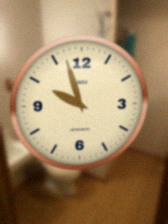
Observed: 9h57
